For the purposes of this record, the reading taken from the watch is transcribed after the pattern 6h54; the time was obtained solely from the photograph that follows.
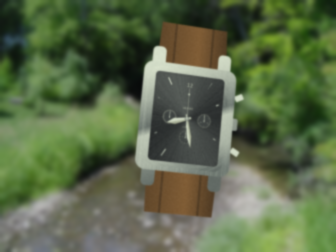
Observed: 8h28
